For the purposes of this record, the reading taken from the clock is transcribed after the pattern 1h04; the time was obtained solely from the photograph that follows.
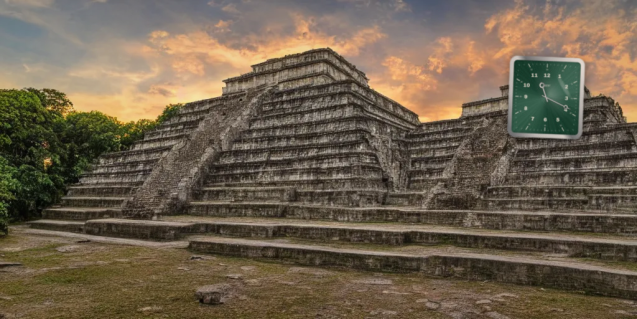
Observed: 11h19
